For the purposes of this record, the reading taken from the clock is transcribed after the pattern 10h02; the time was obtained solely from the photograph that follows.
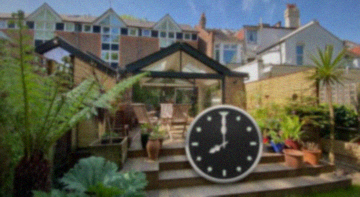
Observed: 8h00
